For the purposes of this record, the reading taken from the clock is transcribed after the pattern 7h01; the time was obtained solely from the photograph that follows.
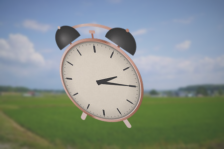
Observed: 2h15
